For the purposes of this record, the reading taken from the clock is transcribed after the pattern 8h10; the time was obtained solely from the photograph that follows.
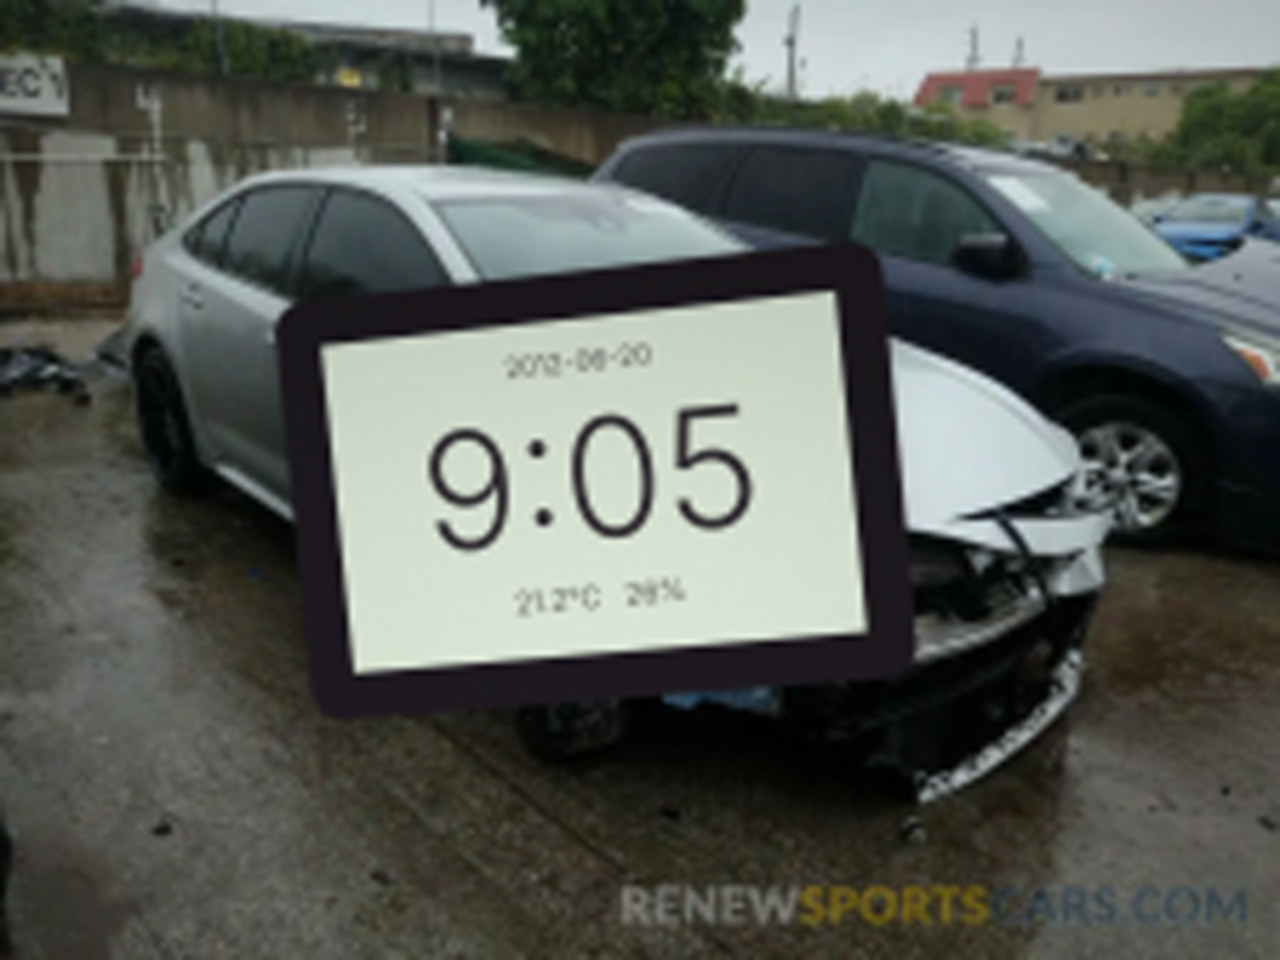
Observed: 9h05
